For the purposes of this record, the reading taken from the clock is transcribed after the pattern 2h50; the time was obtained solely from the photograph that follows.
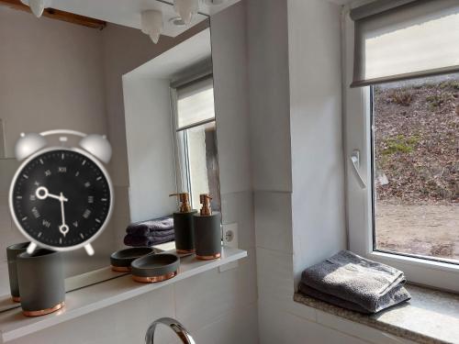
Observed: 9h29
